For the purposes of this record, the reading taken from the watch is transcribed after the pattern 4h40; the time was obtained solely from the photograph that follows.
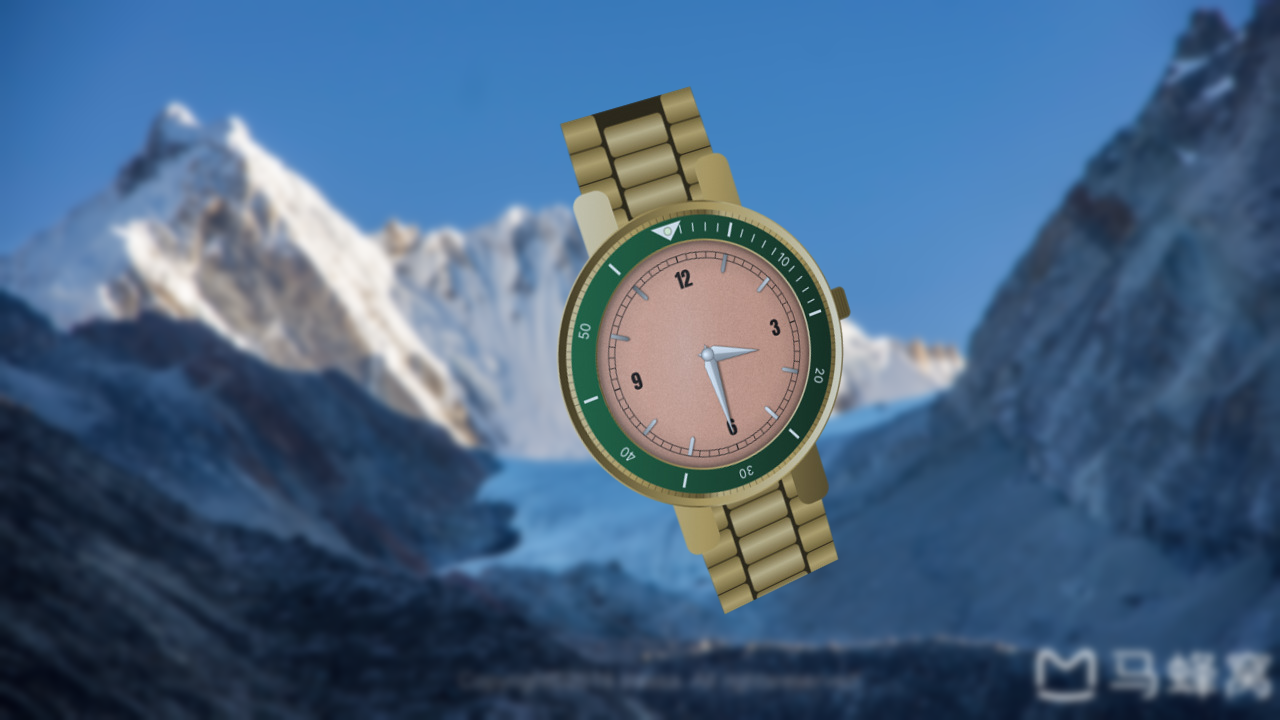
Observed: 3h30
